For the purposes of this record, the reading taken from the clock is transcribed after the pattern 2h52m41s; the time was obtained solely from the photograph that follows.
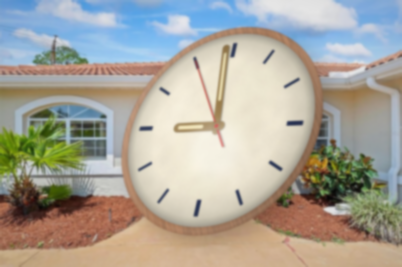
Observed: 8h58m55s
